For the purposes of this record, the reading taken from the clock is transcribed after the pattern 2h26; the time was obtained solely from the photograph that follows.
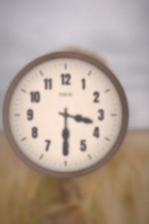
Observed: 3h30
